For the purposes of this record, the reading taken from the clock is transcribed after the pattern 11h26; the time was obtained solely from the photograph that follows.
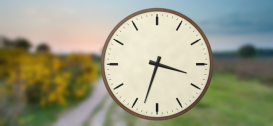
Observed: 3h33
